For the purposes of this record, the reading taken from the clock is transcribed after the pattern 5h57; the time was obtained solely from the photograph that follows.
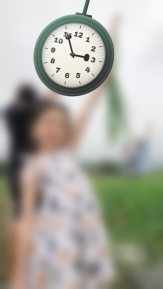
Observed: 2h55
